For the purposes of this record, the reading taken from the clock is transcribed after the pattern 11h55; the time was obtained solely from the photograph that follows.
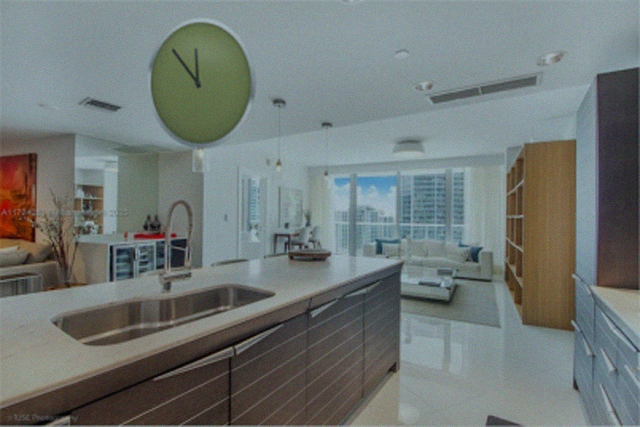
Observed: 11h53
